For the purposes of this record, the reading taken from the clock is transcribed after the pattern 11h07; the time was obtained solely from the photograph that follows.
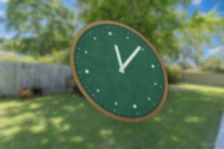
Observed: 12h09
